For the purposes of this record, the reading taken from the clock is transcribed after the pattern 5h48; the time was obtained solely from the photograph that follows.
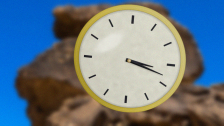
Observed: 3h18
